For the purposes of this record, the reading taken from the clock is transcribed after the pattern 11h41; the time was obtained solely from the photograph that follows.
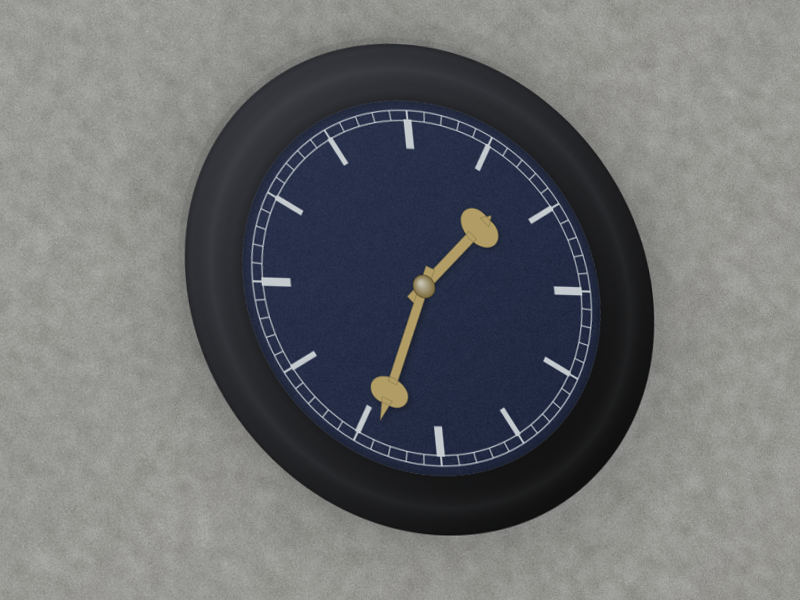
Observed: 1h34
